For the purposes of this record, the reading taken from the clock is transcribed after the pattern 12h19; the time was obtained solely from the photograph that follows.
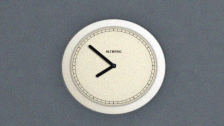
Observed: 7h52
